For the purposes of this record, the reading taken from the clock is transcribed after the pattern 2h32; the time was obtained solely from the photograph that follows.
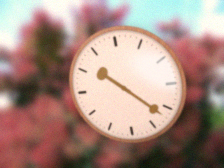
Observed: 10h22
